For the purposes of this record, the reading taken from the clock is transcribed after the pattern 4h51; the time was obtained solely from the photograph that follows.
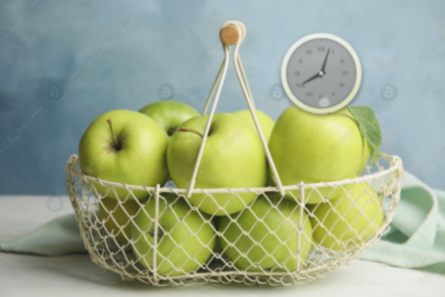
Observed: 8h03
